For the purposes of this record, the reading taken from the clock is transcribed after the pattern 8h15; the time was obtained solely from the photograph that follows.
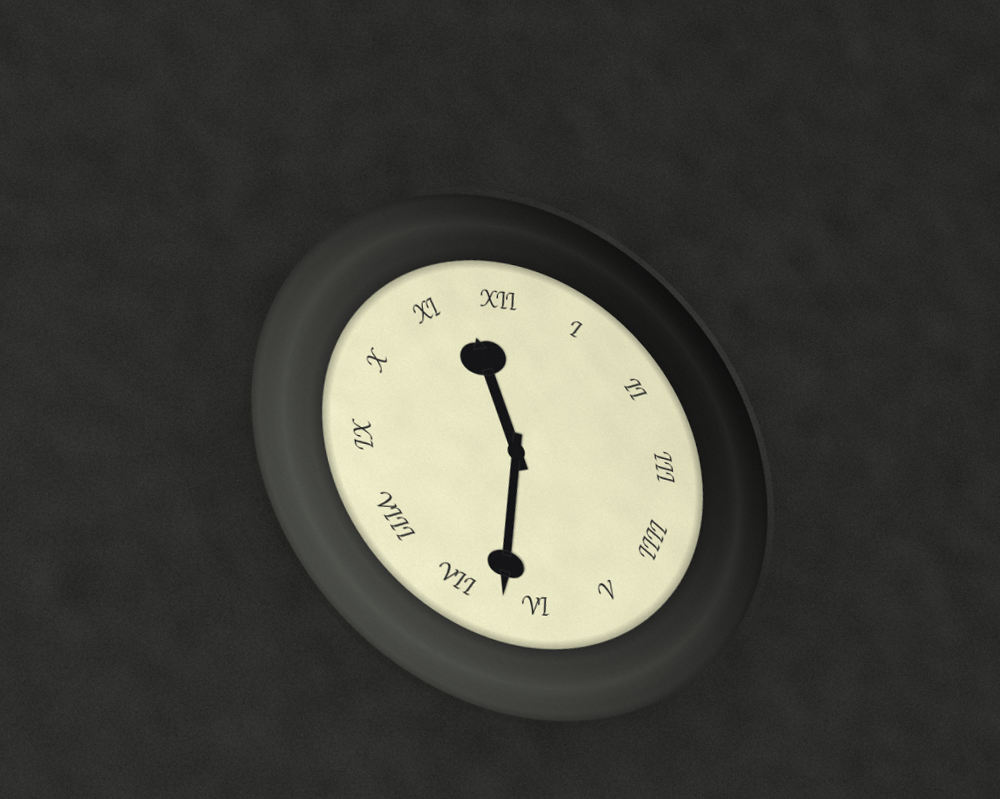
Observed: 11h32
